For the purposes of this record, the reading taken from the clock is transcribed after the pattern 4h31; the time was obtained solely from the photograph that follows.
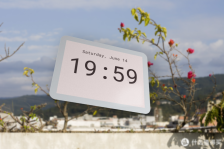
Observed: 19h59
